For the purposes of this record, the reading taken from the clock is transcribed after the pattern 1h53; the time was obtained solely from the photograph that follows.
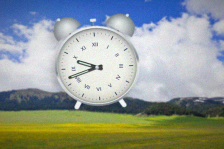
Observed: 9h42
